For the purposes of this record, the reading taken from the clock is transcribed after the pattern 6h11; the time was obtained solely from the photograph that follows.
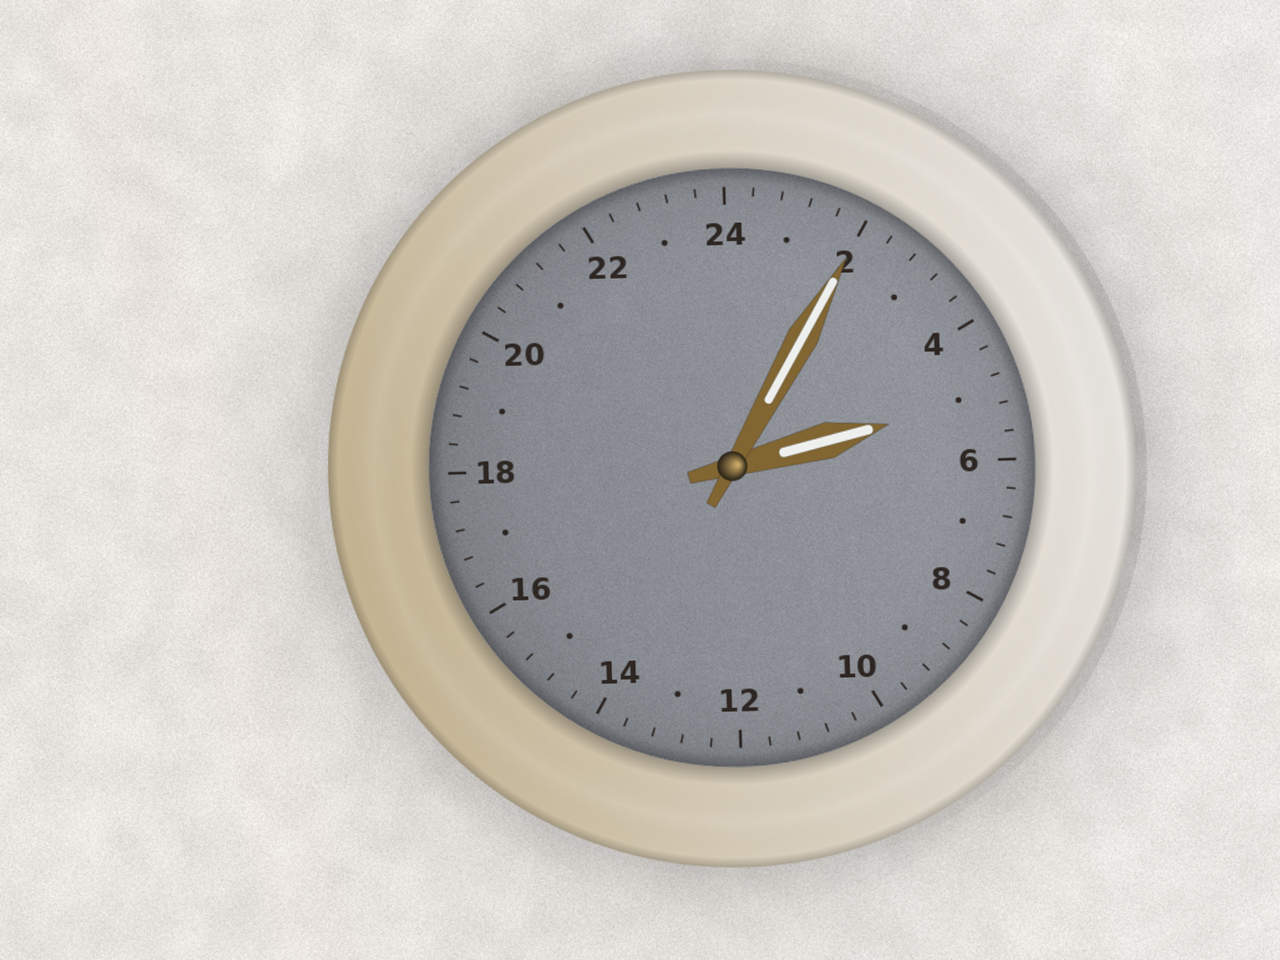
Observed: 5h05
